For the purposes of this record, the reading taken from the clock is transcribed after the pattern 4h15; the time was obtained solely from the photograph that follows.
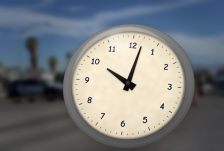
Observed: 10h02
